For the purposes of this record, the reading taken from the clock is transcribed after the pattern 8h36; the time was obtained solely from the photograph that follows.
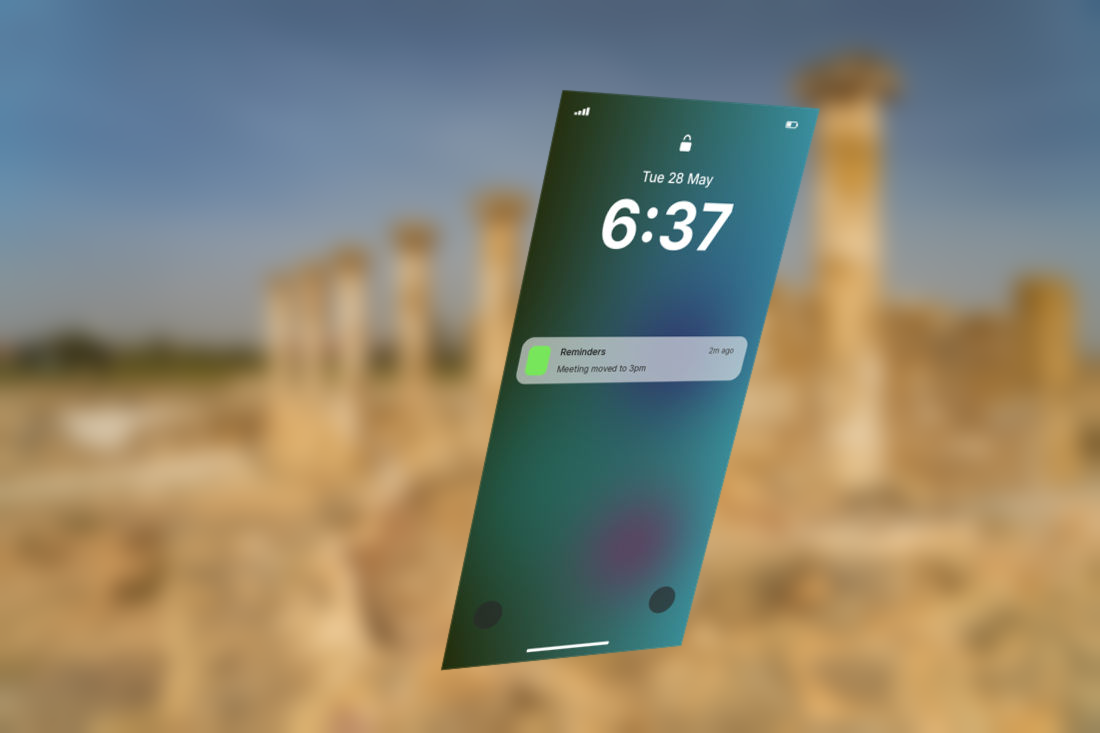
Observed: 6h37
